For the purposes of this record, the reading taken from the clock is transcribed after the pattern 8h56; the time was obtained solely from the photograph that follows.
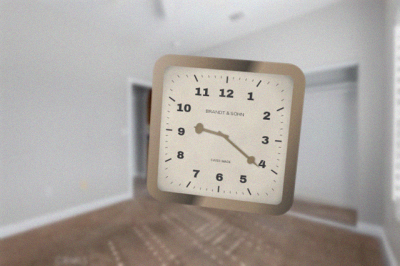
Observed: 9h21
